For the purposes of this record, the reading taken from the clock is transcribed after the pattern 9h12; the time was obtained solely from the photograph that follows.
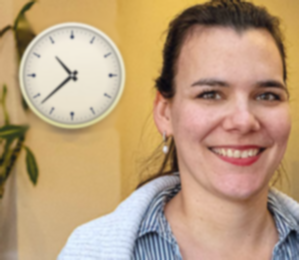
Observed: 10h38
